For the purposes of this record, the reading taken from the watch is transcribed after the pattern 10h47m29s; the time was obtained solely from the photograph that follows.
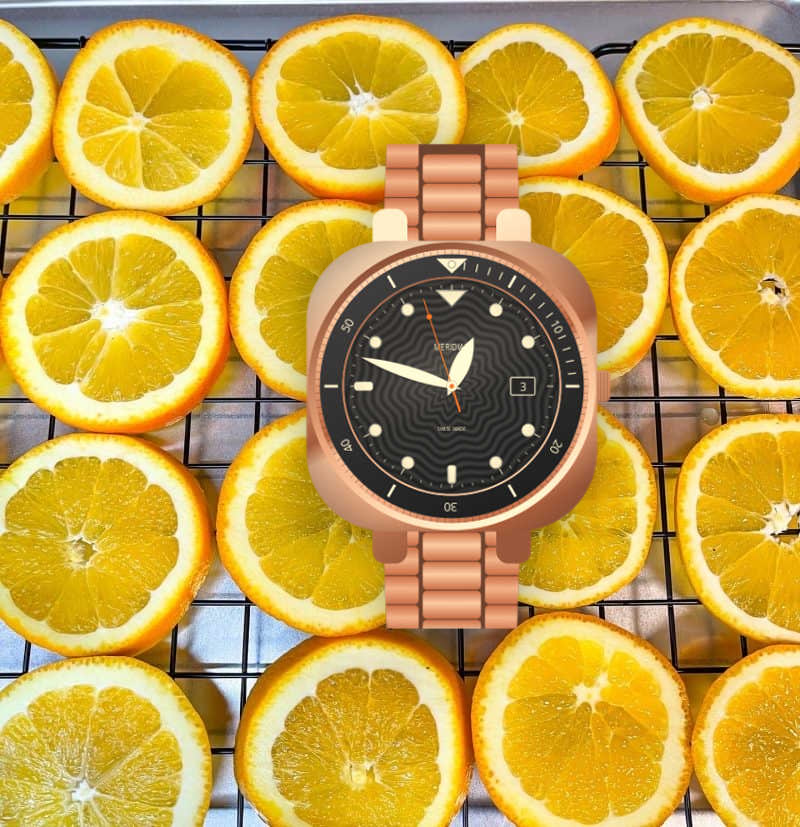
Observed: 12h47m57s
